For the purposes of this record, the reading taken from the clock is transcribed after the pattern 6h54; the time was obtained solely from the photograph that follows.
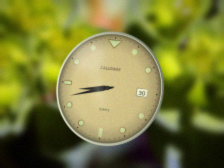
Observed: 8h42
